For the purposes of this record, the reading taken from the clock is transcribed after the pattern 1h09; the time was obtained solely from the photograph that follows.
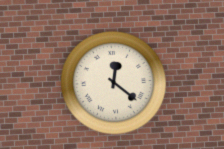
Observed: 12h22
